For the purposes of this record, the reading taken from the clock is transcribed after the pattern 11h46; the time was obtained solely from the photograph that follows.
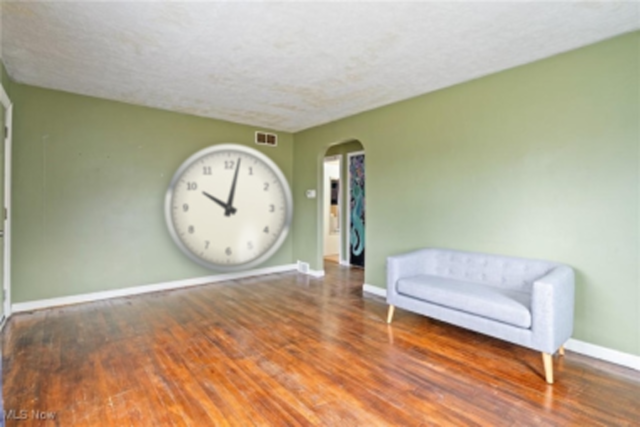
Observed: 10h02
